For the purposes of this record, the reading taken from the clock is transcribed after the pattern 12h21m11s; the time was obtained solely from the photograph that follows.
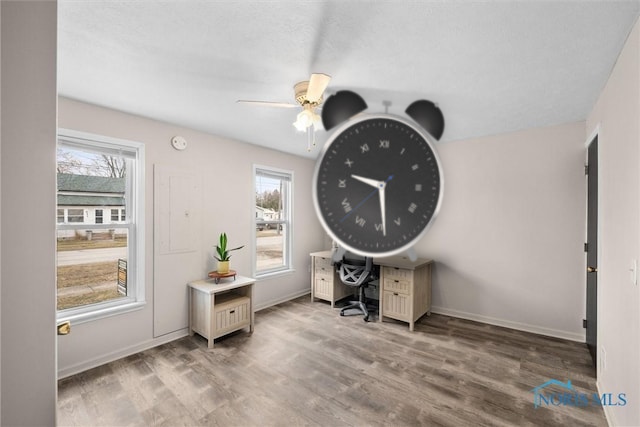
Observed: 9h28m38s
